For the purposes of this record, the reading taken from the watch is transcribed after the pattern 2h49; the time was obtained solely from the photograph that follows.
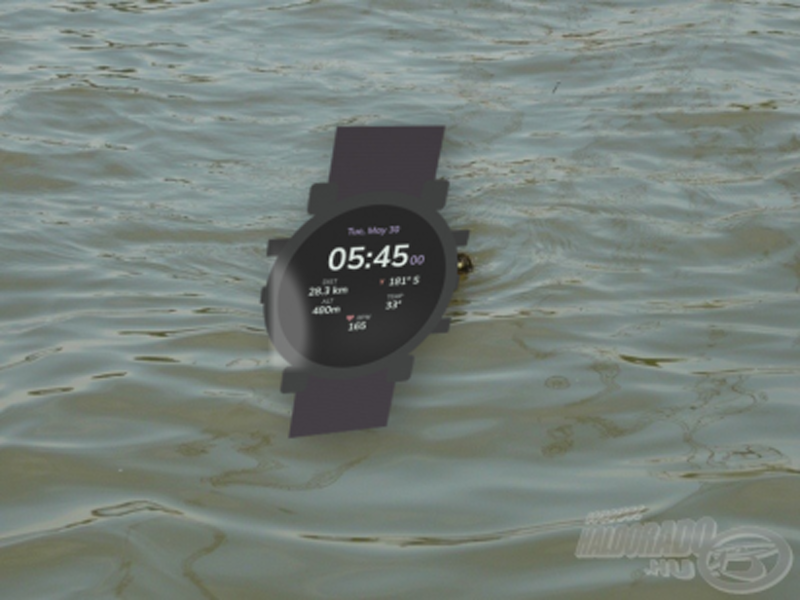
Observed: 5h45
